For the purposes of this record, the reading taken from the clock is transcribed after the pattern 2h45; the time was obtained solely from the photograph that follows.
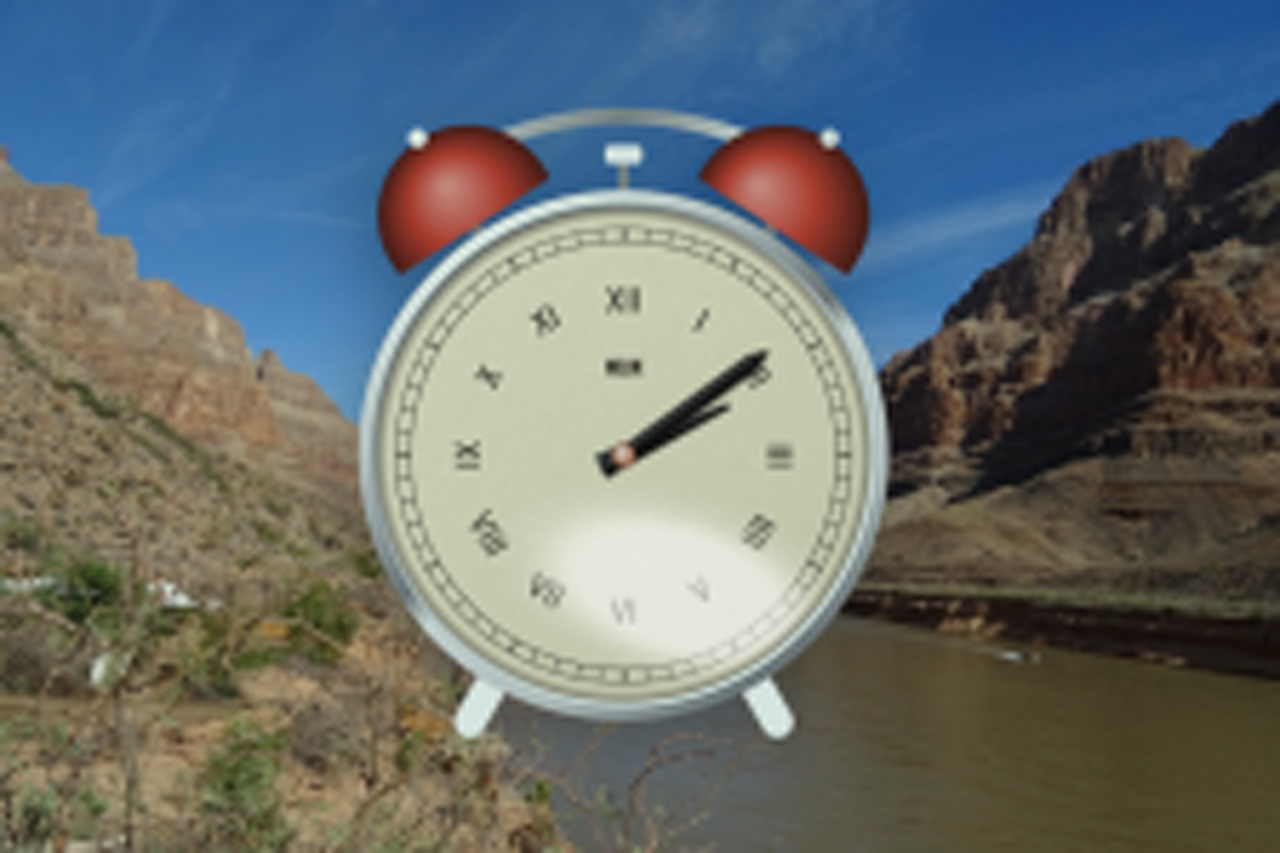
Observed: 2h09
